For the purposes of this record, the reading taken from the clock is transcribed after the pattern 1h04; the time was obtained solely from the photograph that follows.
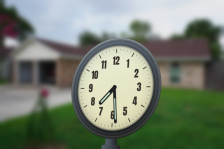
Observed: 7h29
